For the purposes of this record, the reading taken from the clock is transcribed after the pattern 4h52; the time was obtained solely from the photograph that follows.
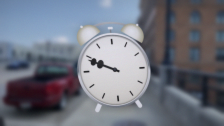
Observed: 9h49
